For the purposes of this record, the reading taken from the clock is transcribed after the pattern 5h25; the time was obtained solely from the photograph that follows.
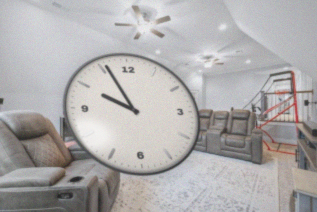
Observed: 9h56
